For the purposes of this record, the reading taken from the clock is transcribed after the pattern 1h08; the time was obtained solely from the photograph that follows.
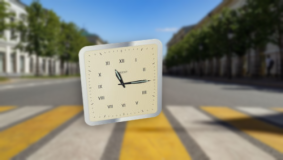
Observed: 11h15
